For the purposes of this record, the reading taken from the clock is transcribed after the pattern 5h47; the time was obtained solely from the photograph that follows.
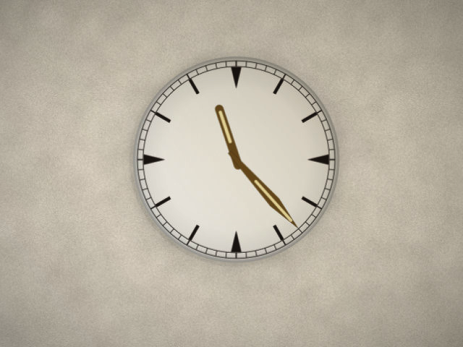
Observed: 11h23
